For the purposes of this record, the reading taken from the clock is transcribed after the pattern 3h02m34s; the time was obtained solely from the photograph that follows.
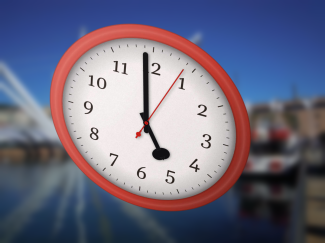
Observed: 4h59m04s
